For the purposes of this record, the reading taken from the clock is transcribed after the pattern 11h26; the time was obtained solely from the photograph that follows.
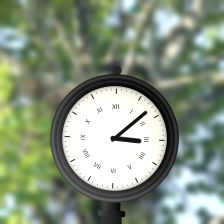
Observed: 3h08
